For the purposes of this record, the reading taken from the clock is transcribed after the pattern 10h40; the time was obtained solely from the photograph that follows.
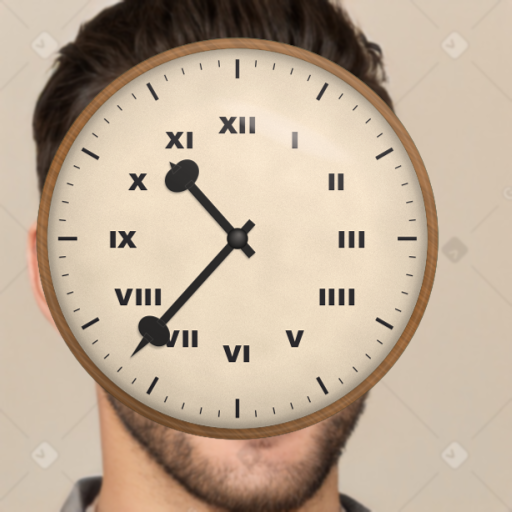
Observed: 10h37
